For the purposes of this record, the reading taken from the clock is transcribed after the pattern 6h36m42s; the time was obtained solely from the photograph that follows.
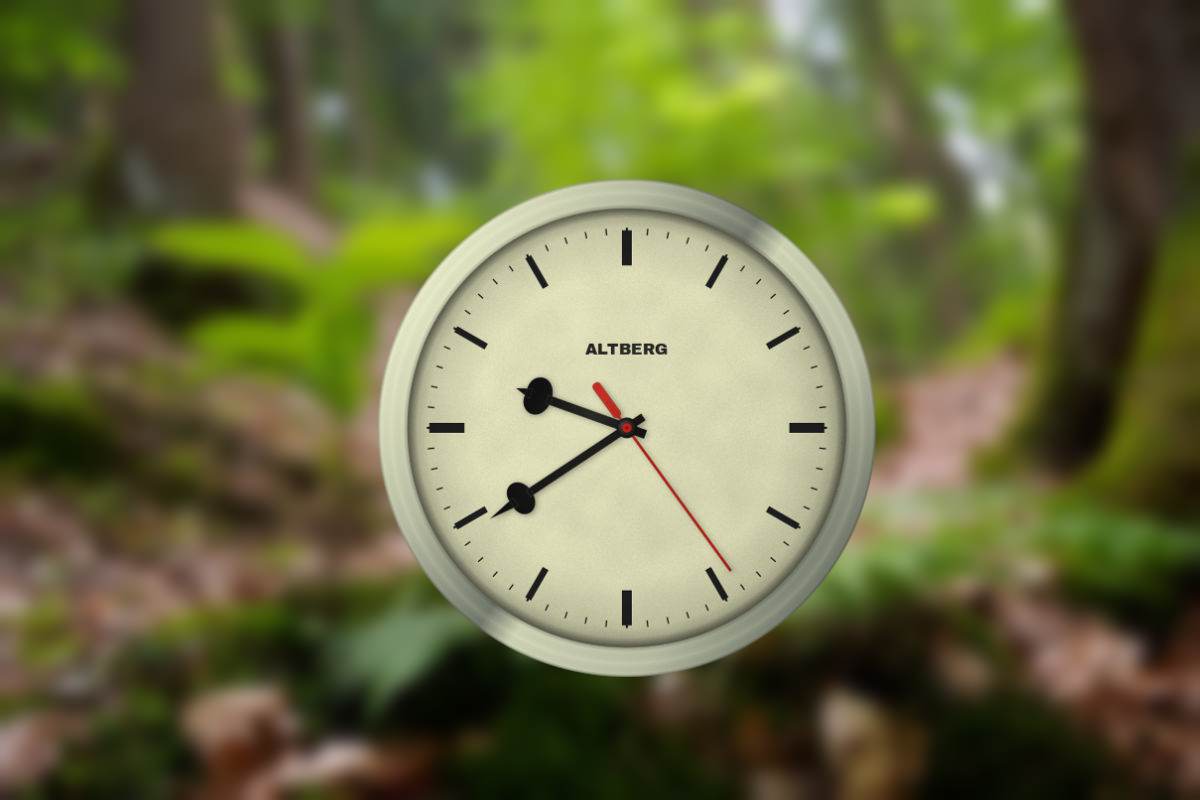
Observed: 9h39m24s
